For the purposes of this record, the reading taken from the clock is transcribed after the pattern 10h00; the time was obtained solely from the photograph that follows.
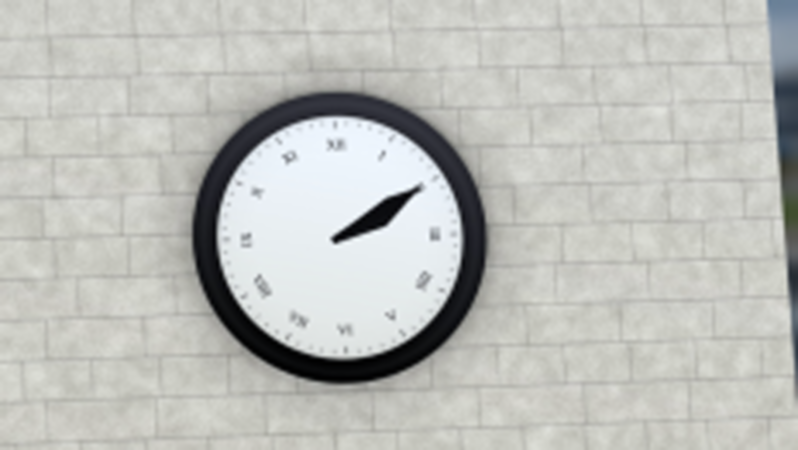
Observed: 2h10
